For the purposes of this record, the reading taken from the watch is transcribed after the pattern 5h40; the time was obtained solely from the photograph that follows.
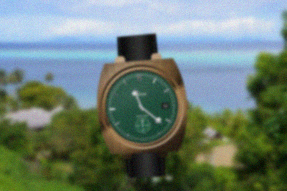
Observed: 11h22
